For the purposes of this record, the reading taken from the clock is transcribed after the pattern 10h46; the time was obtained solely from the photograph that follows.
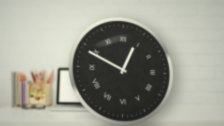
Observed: 12h49
